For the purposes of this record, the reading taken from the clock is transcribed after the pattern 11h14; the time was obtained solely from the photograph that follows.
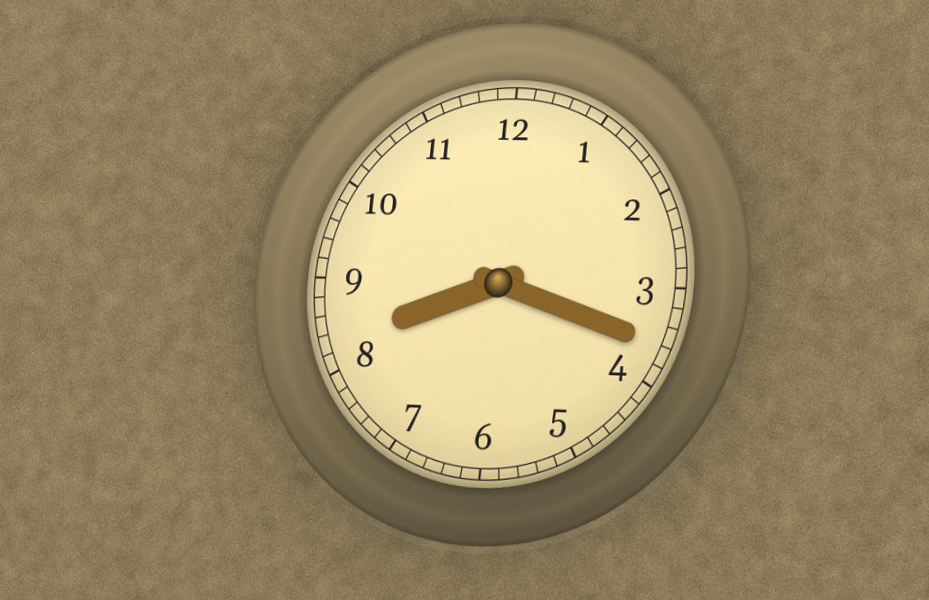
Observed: 8h18
